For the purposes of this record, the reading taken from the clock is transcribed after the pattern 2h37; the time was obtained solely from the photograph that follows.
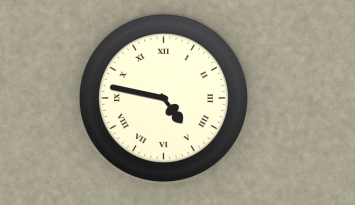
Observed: 4h47
